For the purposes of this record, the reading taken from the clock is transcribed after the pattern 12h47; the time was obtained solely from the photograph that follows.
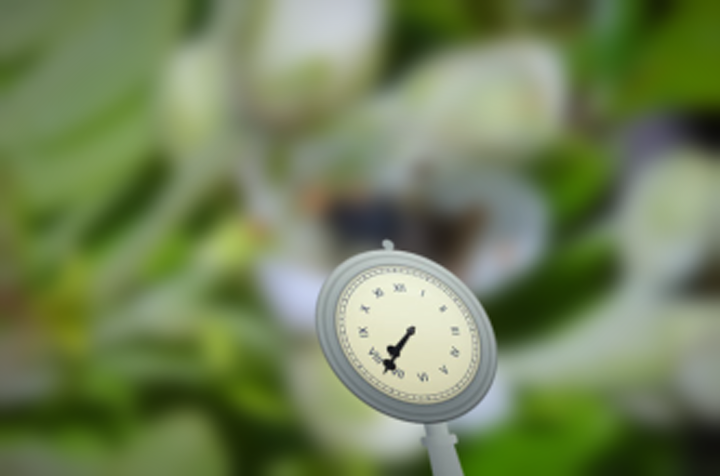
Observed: 7h37
